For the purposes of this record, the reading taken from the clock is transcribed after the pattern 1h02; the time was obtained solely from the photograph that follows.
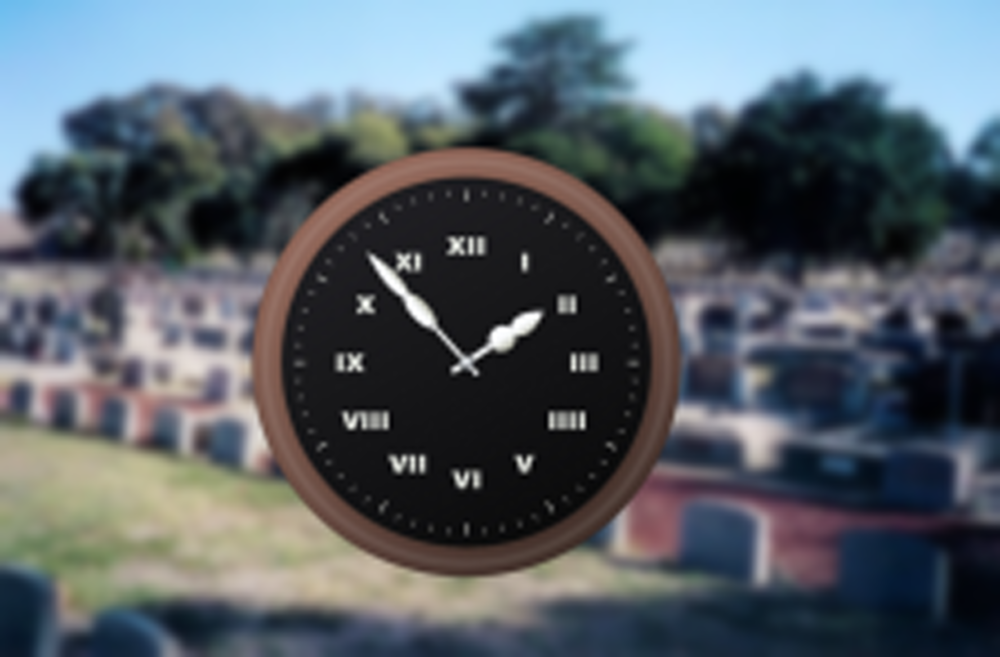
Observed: 1h53
